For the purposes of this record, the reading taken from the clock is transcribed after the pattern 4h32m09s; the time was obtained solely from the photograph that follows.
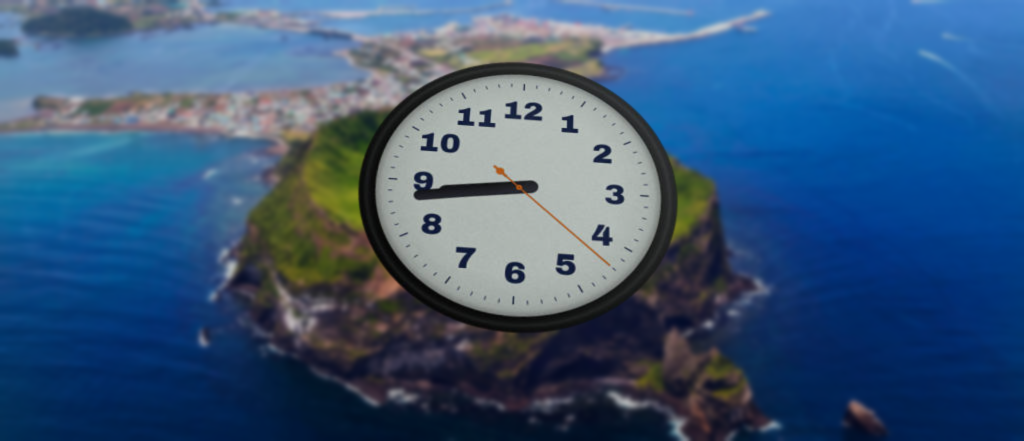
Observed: 8h43m22s
